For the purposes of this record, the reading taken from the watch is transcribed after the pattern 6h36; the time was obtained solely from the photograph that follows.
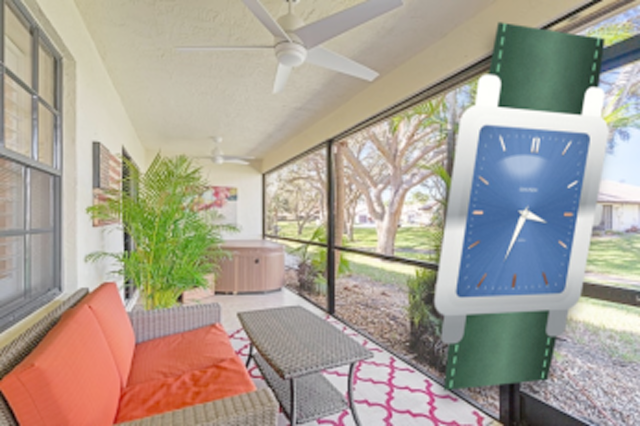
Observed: 3h33
